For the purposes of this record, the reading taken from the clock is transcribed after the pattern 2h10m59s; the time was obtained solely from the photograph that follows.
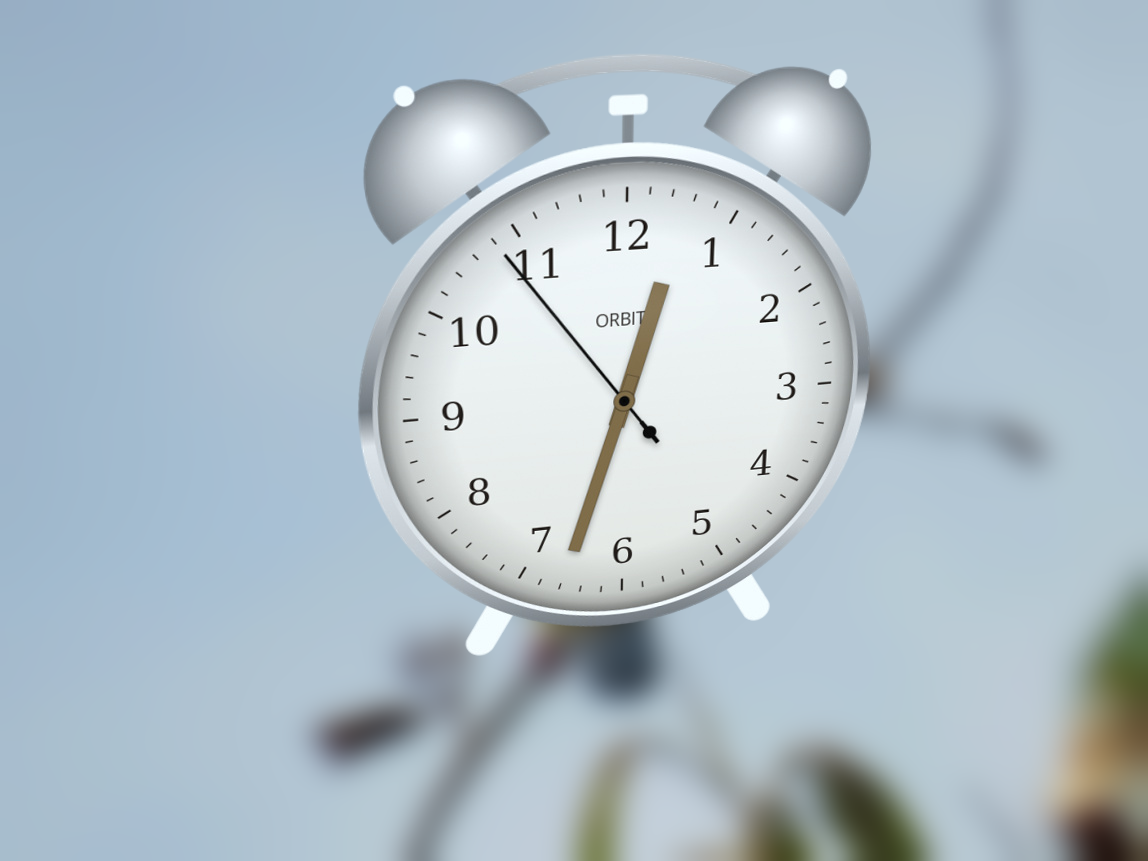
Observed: 12h32m54s
